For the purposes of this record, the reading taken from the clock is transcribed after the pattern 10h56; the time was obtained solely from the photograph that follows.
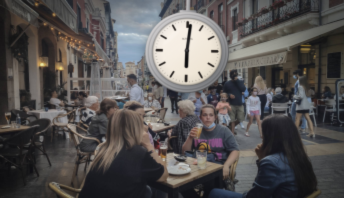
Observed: 6h01
